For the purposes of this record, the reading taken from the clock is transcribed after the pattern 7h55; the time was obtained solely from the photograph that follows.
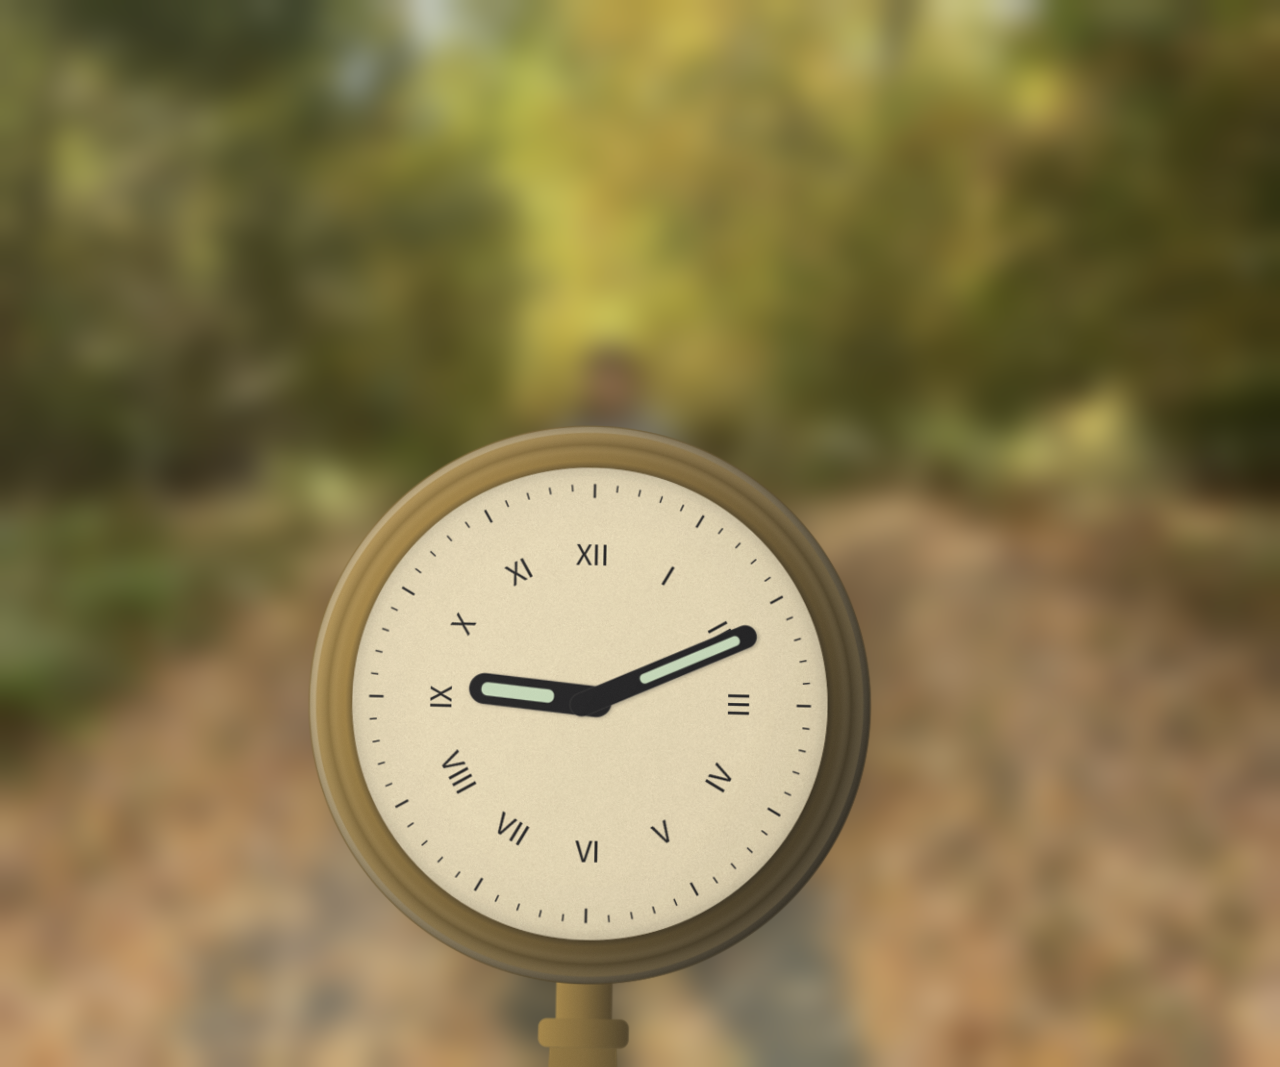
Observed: 9h11
